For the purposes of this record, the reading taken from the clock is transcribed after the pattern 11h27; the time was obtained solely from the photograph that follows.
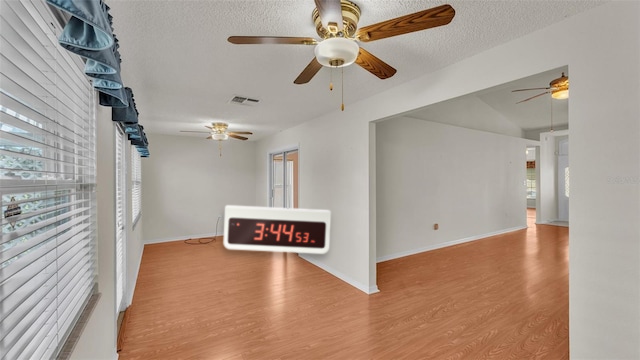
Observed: 3h44
